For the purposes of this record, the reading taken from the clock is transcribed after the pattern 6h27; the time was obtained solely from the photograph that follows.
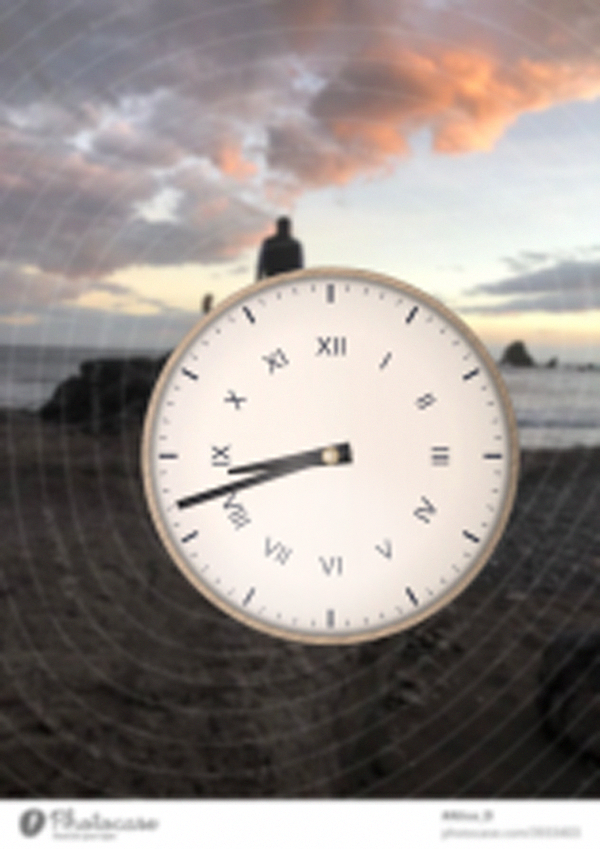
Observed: 8h42
